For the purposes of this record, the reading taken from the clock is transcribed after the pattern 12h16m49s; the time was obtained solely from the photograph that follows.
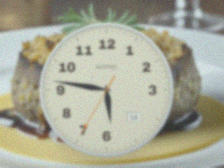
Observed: 5h46m35s
